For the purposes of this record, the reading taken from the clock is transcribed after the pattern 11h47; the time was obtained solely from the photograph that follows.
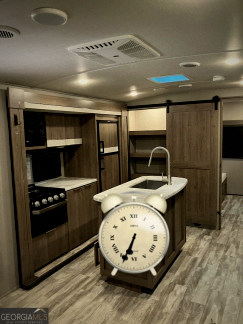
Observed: 6h34
